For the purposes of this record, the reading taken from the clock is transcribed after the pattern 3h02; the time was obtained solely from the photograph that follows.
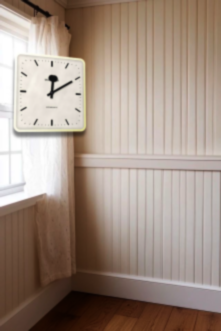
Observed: 12h10
